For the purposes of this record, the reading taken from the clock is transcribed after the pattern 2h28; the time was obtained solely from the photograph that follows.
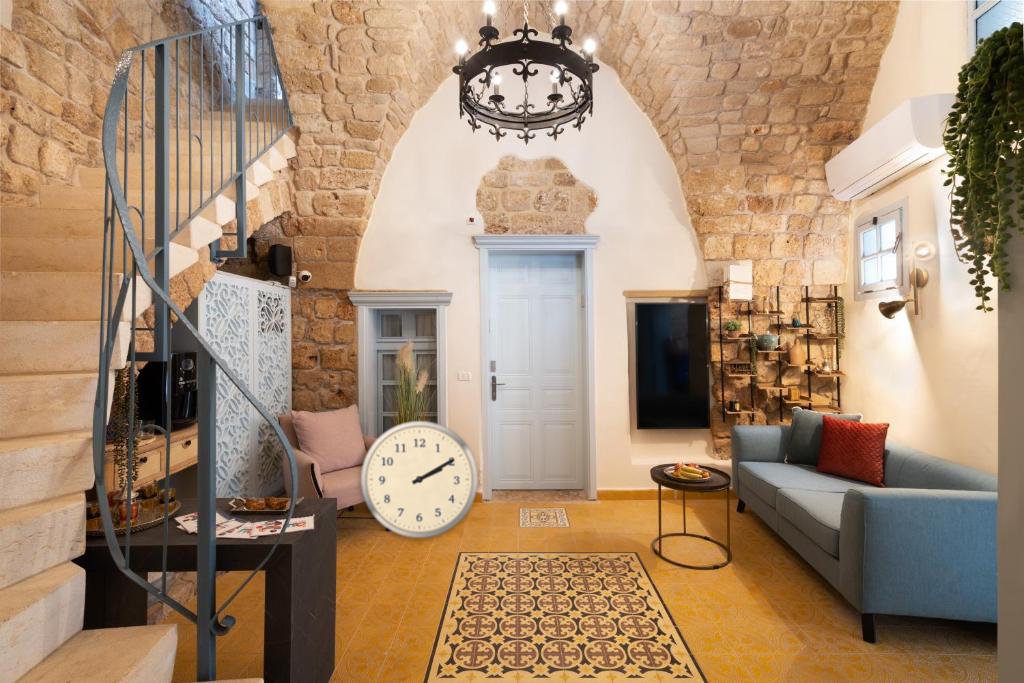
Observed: 2h10
